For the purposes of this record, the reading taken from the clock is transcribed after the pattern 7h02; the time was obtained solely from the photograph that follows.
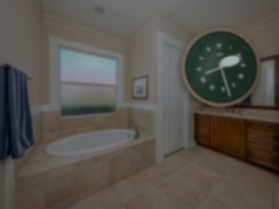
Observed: 8h28
